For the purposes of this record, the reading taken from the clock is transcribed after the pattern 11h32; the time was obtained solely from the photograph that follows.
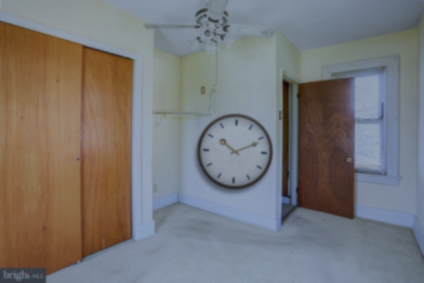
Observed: 10h11
